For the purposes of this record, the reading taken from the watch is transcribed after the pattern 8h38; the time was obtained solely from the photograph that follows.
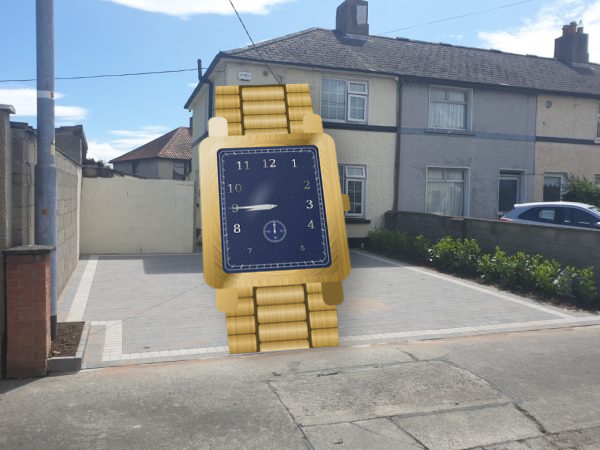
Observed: 8h45
